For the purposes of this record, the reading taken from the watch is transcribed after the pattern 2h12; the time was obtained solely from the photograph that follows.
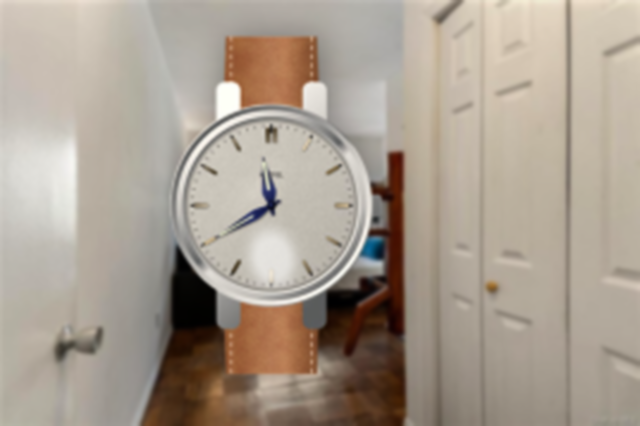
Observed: 11h40
